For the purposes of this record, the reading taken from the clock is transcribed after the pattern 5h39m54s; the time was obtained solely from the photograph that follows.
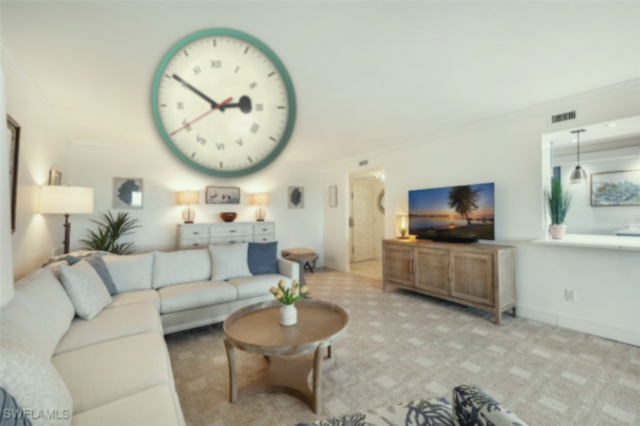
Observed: 2h50m40s
